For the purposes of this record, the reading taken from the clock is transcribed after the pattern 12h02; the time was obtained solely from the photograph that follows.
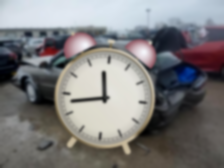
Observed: 11h43
